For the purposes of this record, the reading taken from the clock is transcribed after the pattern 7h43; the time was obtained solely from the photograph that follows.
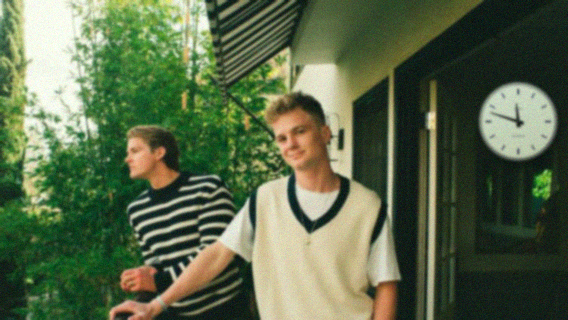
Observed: 11h48
